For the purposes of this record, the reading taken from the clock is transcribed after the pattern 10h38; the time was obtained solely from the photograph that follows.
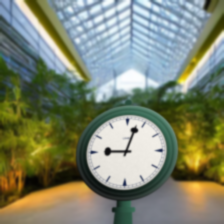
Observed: 9h03
